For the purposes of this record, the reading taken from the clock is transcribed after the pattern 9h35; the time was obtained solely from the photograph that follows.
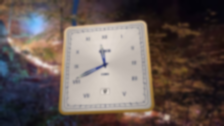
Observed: 11h41
